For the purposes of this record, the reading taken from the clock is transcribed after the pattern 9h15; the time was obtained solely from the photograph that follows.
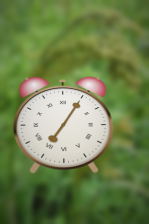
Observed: 7h05
